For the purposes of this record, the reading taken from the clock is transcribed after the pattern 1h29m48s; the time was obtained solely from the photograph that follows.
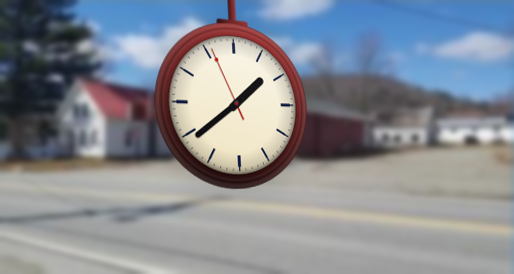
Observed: 1h38m56s
